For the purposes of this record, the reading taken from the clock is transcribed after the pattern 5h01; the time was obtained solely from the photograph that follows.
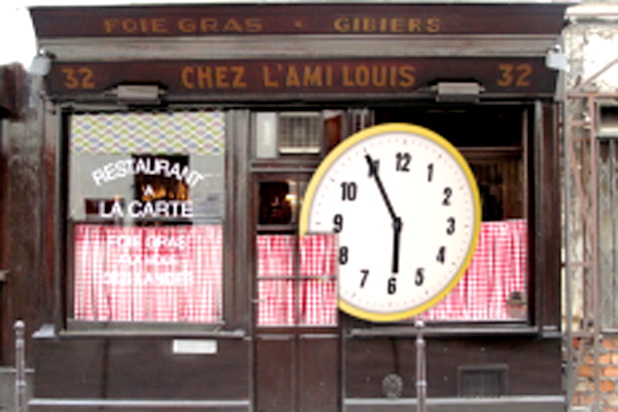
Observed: 5h55
